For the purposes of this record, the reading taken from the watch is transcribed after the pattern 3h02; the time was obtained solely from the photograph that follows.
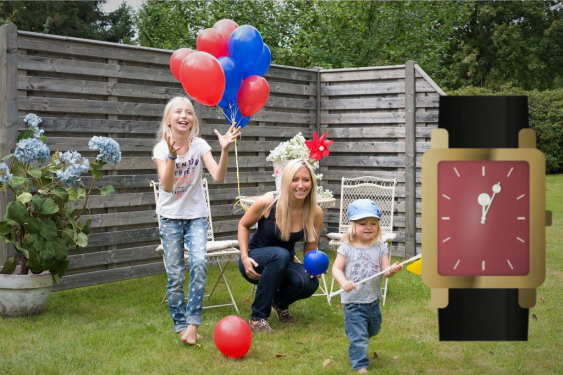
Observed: 12h04
